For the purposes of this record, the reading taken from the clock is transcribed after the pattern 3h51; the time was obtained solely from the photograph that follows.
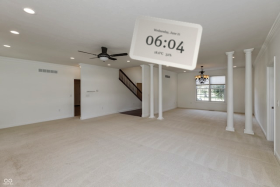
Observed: 6h04
